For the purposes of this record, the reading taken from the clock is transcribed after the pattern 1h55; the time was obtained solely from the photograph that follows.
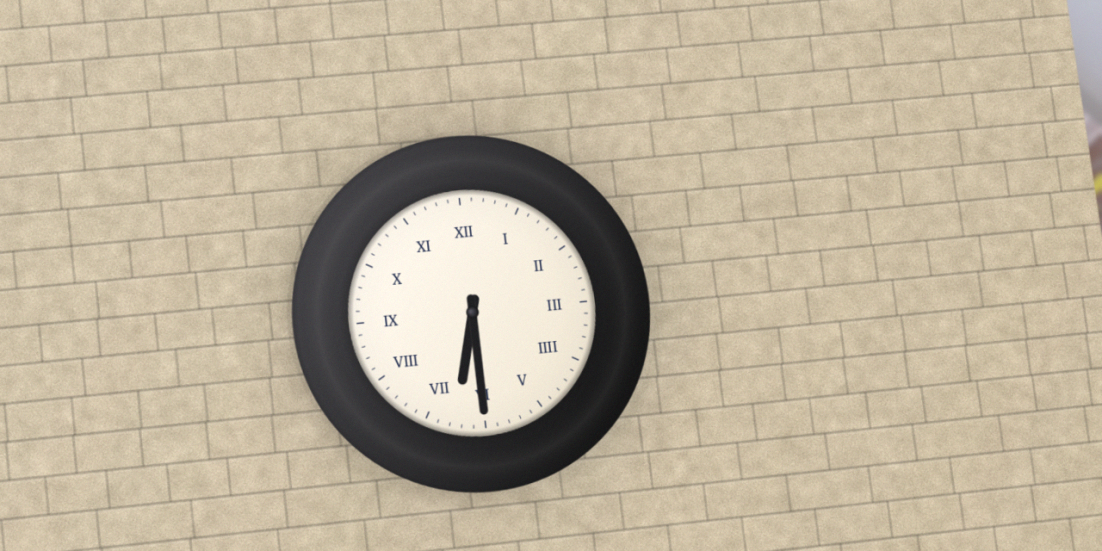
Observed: 6h30
